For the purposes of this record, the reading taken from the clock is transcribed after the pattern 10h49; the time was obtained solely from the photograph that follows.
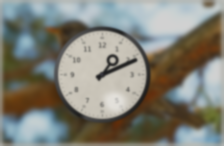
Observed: 1h11
